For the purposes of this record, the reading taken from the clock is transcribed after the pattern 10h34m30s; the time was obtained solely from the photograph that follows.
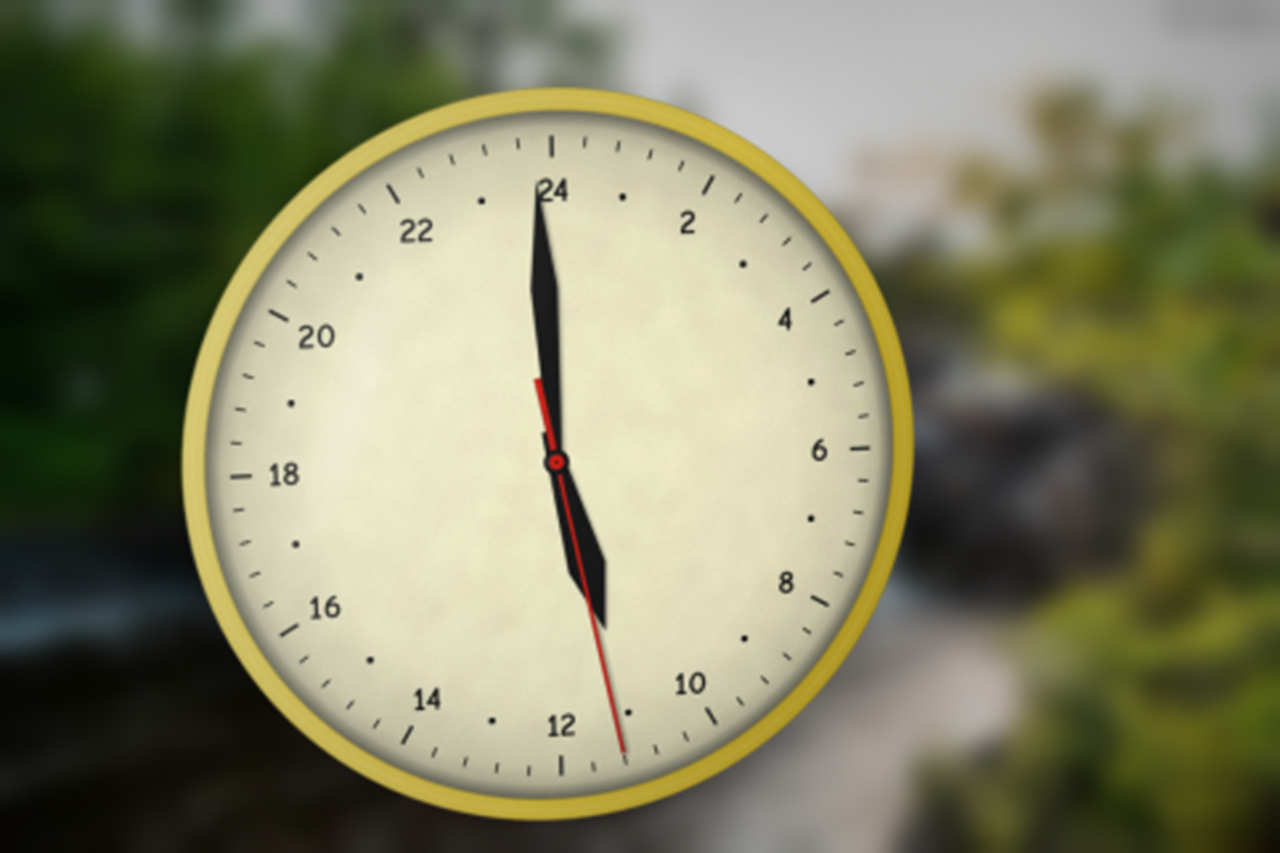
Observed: 10h59m28s
